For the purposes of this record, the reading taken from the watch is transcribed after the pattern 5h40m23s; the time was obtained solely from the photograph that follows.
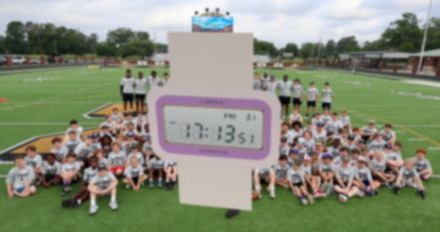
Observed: 17h13m51s
